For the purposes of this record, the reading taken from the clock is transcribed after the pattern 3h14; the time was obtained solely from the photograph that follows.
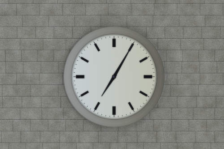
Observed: 7h05
